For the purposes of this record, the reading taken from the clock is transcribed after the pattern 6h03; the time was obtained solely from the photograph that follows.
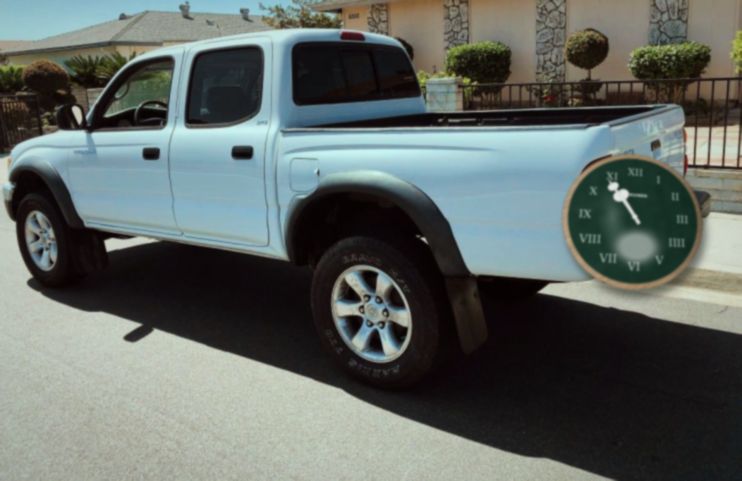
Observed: 10h54
